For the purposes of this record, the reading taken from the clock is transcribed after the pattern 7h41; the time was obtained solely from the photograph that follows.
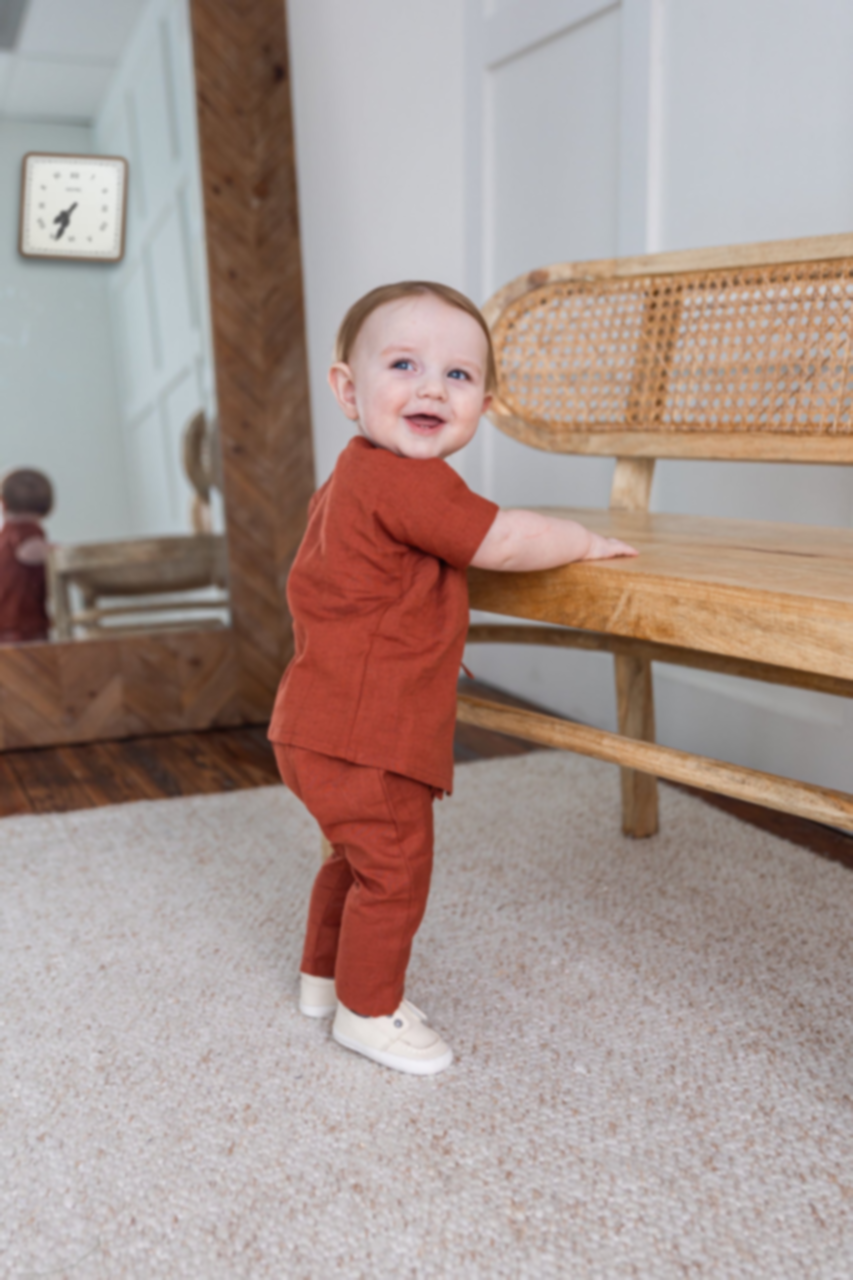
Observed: 7h34
